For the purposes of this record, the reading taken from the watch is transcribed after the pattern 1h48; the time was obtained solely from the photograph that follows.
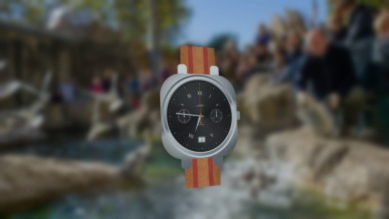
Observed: 6h46
